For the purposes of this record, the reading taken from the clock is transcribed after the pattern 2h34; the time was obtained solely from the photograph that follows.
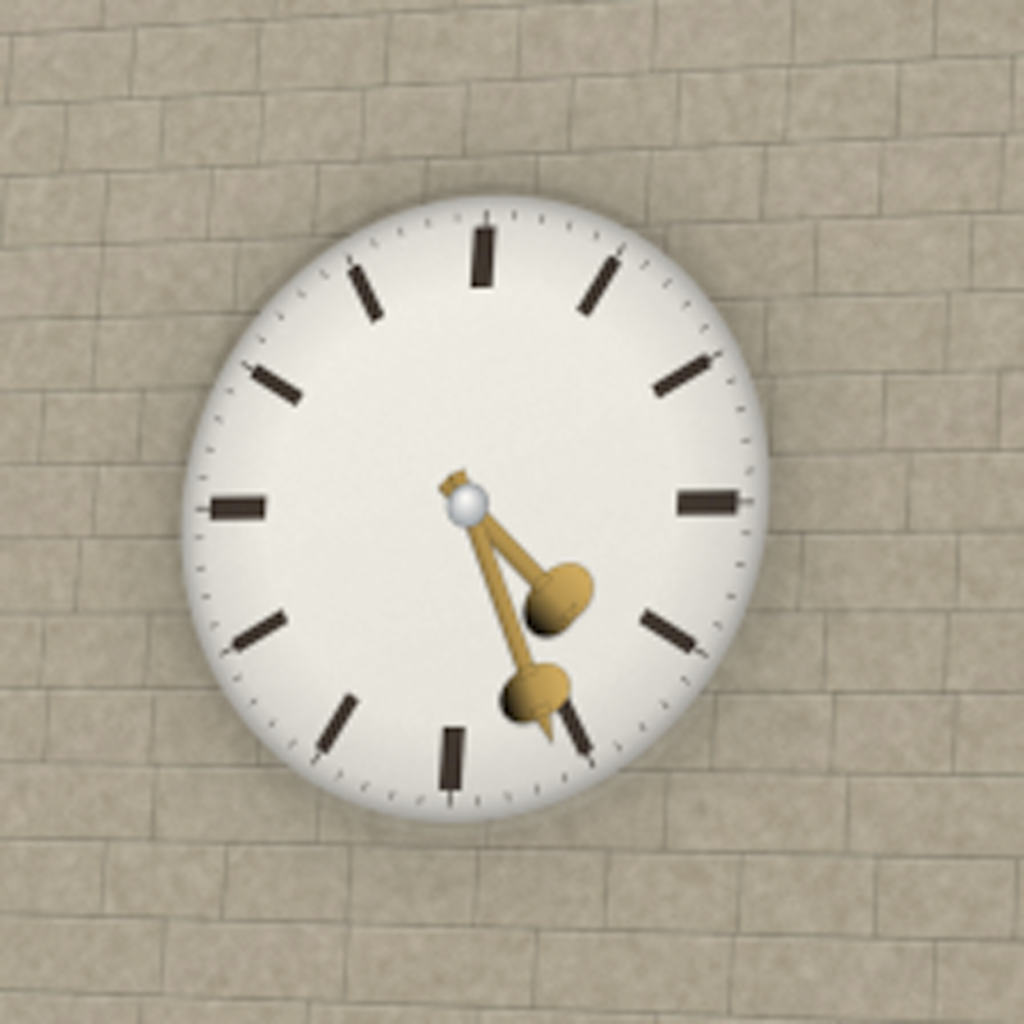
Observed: 4h26
